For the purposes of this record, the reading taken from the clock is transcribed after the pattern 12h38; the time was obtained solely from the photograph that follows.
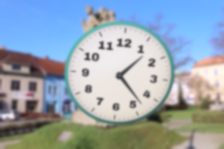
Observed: 1h23
